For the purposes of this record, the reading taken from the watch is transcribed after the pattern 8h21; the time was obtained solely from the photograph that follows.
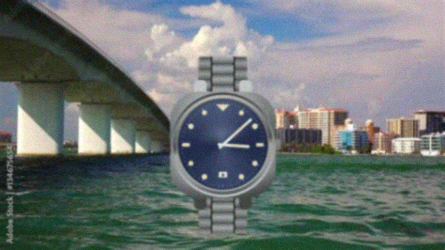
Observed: 3h08
